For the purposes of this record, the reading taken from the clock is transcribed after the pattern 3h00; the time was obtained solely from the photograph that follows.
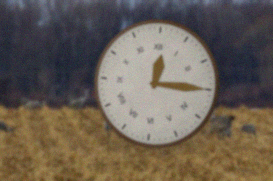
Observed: 12h15
